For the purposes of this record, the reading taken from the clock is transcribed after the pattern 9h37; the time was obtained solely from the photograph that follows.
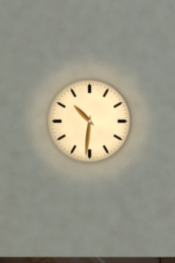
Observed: 10h31
